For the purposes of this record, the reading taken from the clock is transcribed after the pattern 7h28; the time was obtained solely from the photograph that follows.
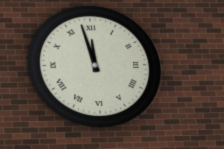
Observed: 11h58
